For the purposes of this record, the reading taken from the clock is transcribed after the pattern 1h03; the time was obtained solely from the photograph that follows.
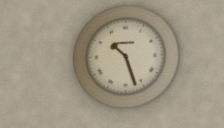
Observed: 10h27
